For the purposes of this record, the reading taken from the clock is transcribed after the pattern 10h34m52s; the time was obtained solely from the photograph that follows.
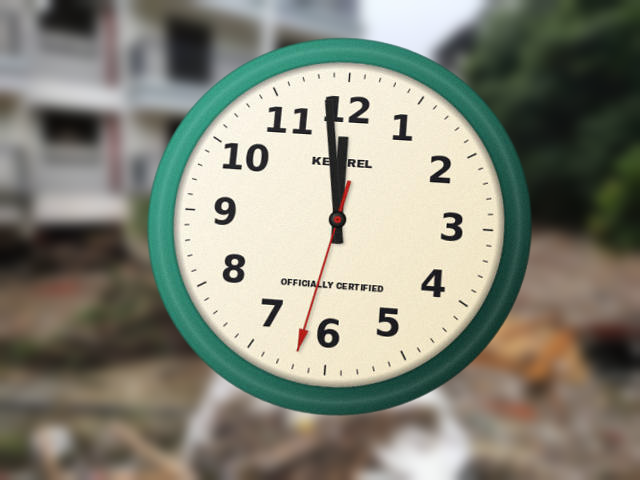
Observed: 11h58m32s
